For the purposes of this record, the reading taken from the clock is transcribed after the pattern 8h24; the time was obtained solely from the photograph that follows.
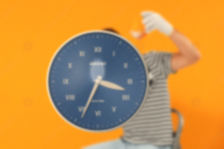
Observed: 3h34
